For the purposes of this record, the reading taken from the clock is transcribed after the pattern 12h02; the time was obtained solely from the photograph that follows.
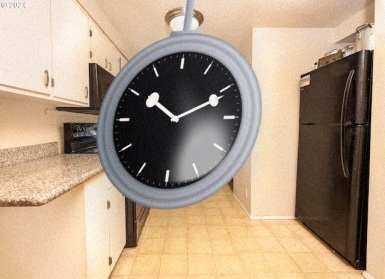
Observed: 10h11
